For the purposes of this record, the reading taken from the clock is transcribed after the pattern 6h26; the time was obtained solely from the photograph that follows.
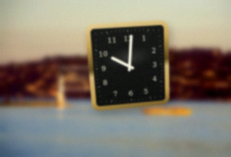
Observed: 10h01
